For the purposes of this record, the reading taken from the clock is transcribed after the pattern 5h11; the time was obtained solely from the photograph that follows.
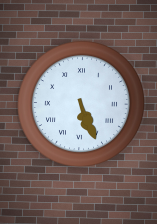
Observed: 5h26
